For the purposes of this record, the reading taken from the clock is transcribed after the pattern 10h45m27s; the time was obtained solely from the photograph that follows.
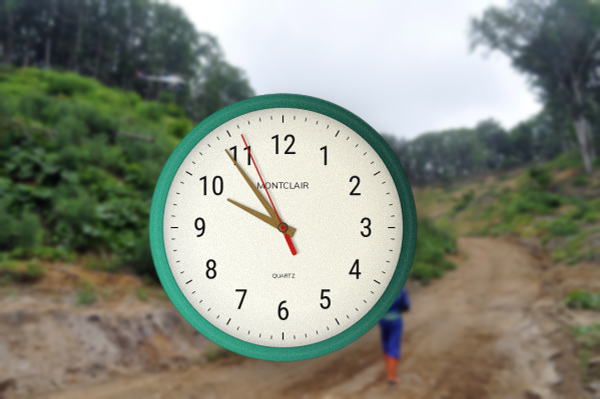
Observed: 9h53m56s
